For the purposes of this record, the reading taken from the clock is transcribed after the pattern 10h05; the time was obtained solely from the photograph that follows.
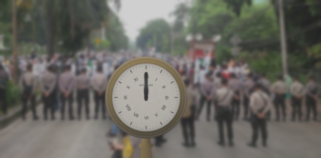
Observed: 12h00
